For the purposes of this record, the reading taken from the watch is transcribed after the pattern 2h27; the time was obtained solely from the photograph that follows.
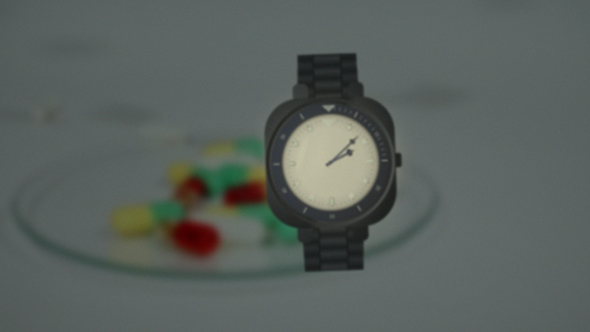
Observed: 2h08
